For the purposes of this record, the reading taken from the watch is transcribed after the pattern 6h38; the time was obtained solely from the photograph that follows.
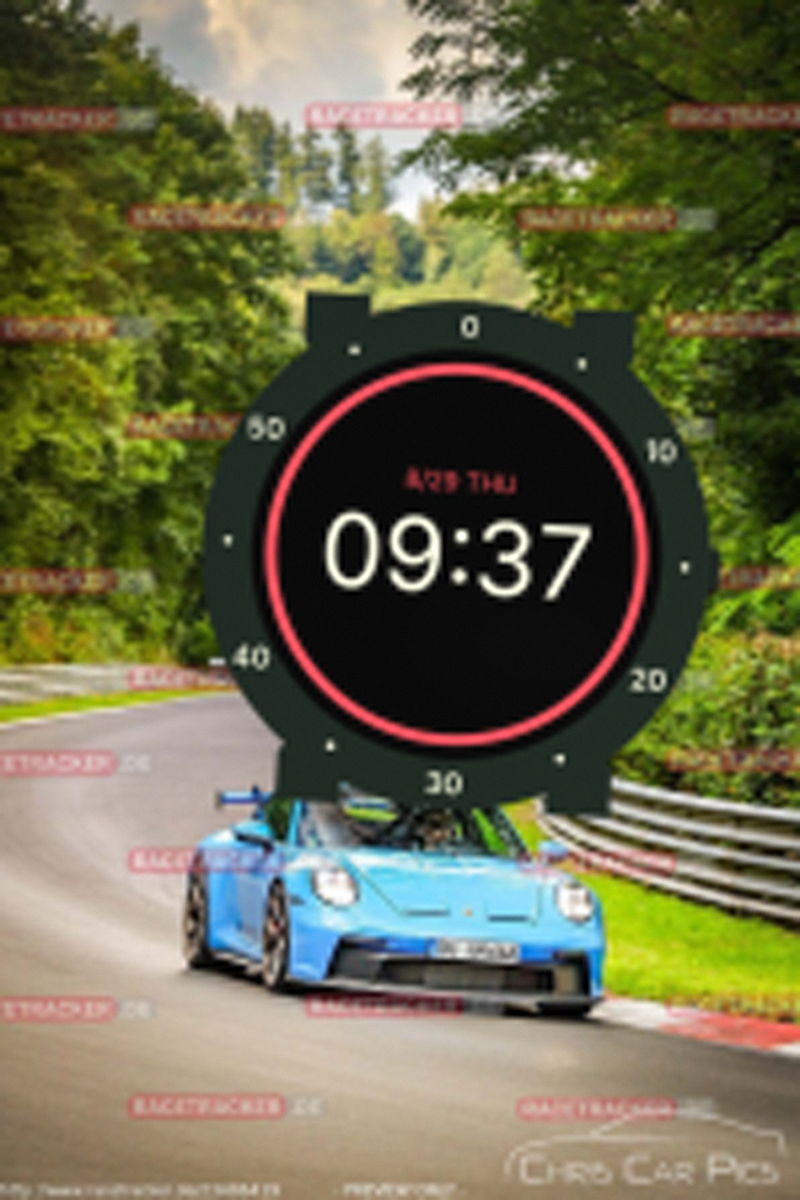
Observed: 9h37
